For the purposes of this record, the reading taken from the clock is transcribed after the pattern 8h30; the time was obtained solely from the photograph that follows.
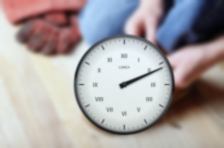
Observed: 2h11
